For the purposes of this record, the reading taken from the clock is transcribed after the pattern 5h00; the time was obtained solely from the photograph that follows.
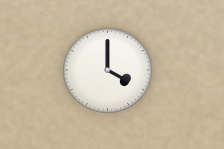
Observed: 4h00
